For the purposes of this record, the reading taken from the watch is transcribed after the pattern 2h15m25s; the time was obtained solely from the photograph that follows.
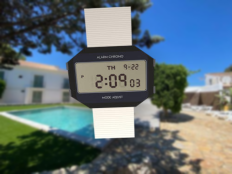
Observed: 2h09m03s
